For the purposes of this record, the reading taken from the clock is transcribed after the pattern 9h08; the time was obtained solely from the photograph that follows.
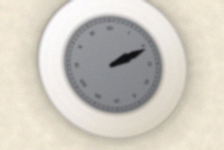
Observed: 2h11
